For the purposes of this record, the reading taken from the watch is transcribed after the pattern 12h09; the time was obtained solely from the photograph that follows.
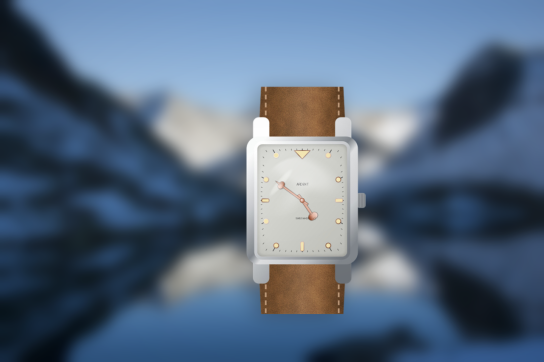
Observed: 4h51
